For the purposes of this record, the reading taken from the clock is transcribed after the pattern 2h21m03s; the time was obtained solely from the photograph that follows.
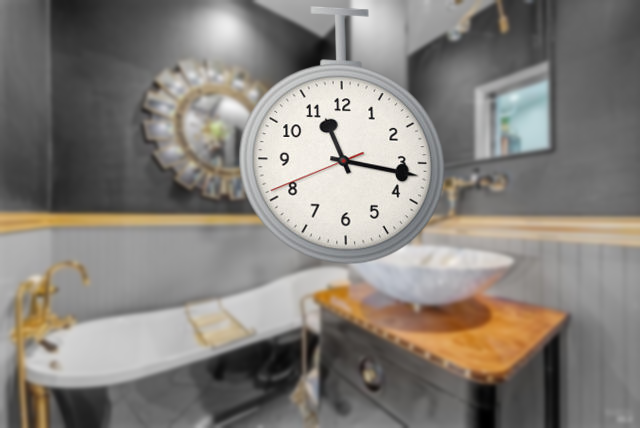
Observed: 11h16m41s
